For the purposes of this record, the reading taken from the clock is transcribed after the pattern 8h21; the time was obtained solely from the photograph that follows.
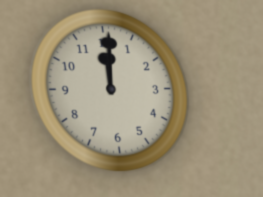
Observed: 12h01
